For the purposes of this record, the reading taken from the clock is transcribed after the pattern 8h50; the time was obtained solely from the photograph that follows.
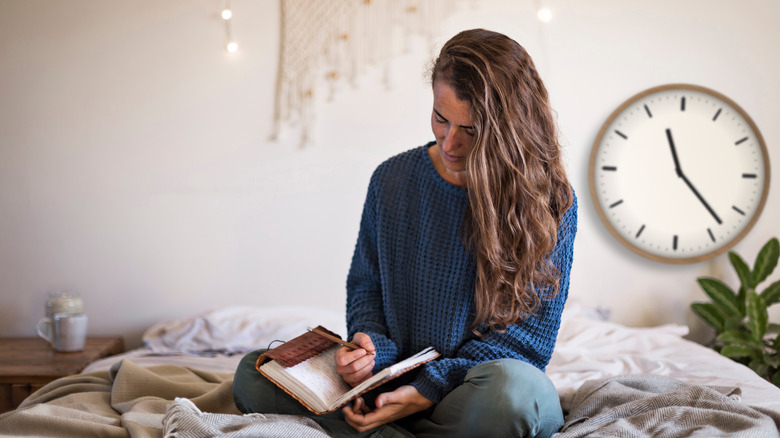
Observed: 11h23
